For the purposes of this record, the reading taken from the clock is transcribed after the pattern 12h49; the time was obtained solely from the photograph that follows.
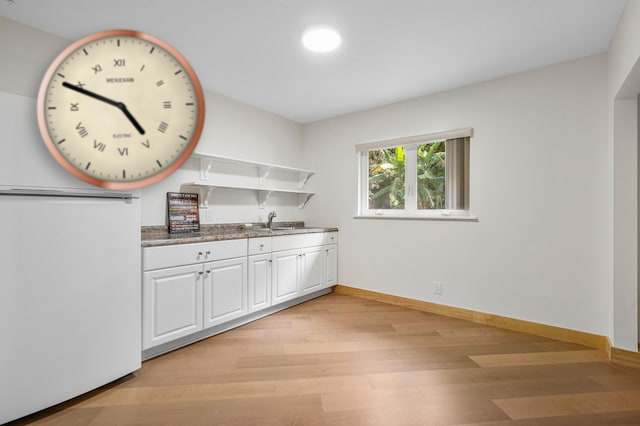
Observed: 4h49
